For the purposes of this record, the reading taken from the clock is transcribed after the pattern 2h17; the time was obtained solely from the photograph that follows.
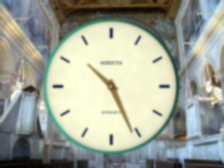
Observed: 10h26
